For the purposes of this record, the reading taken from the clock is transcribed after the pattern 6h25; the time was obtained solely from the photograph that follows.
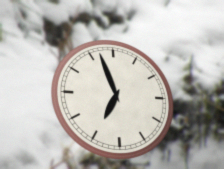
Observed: 6h57
